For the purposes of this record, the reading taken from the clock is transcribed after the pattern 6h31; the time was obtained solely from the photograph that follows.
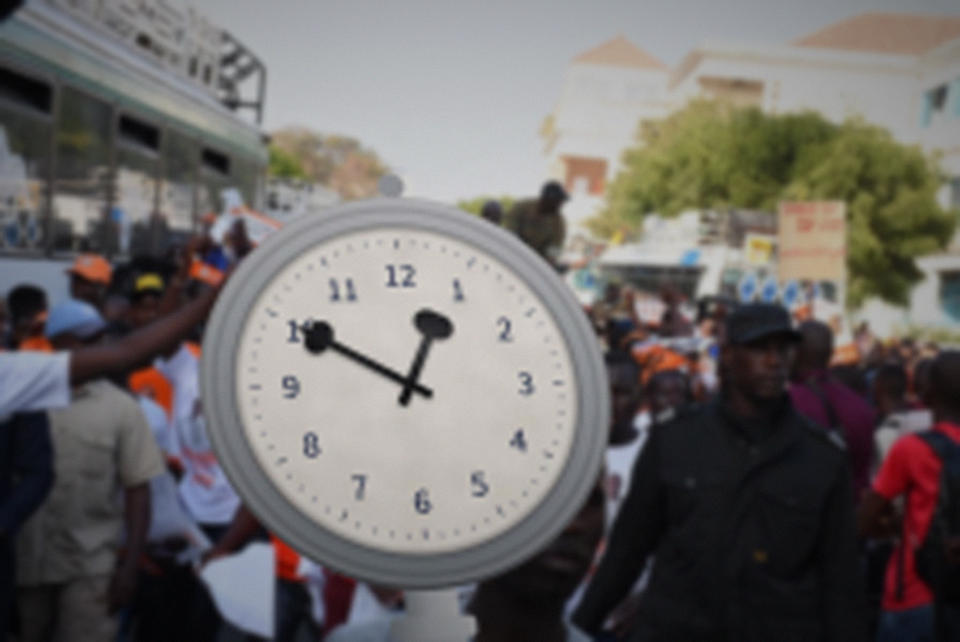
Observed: 12h50
